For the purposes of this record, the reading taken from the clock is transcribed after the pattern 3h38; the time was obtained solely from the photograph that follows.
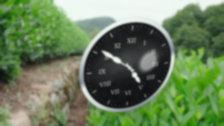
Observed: 4h51
